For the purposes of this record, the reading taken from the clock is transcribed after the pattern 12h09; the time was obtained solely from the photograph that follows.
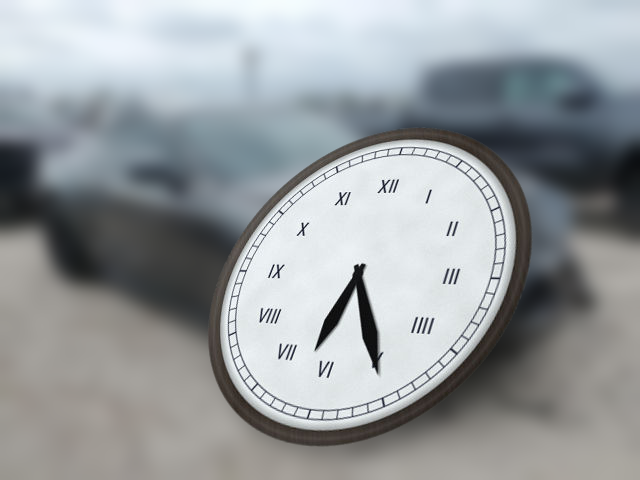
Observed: 6h25
